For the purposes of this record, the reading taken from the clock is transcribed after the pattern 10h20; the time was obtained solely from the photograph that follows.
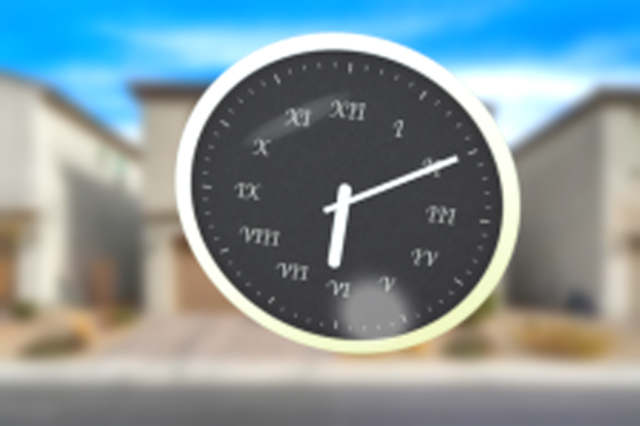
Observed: 6h10
